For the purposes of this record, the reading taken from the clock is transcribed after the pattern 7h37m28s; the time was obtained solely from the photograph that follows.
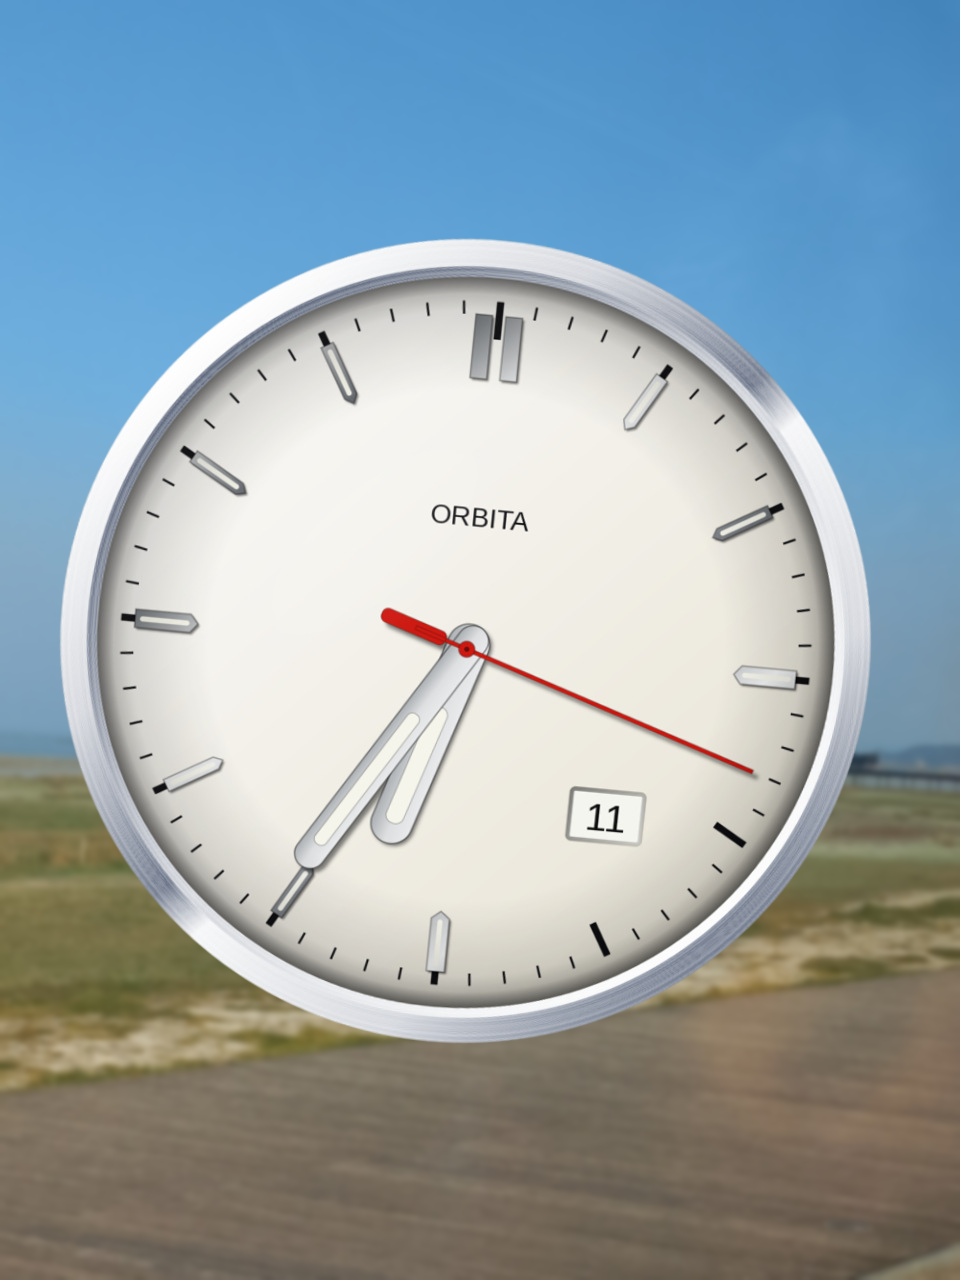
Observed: 6h35m18s
